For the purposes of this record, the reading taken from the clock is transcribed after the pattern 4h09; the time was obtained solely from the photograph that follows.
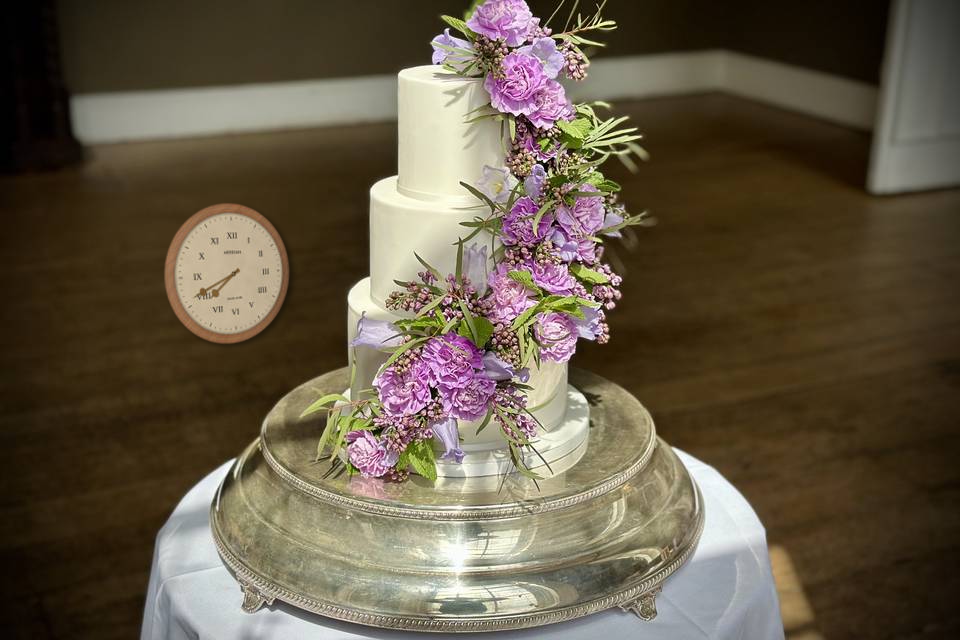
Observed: 7h41
